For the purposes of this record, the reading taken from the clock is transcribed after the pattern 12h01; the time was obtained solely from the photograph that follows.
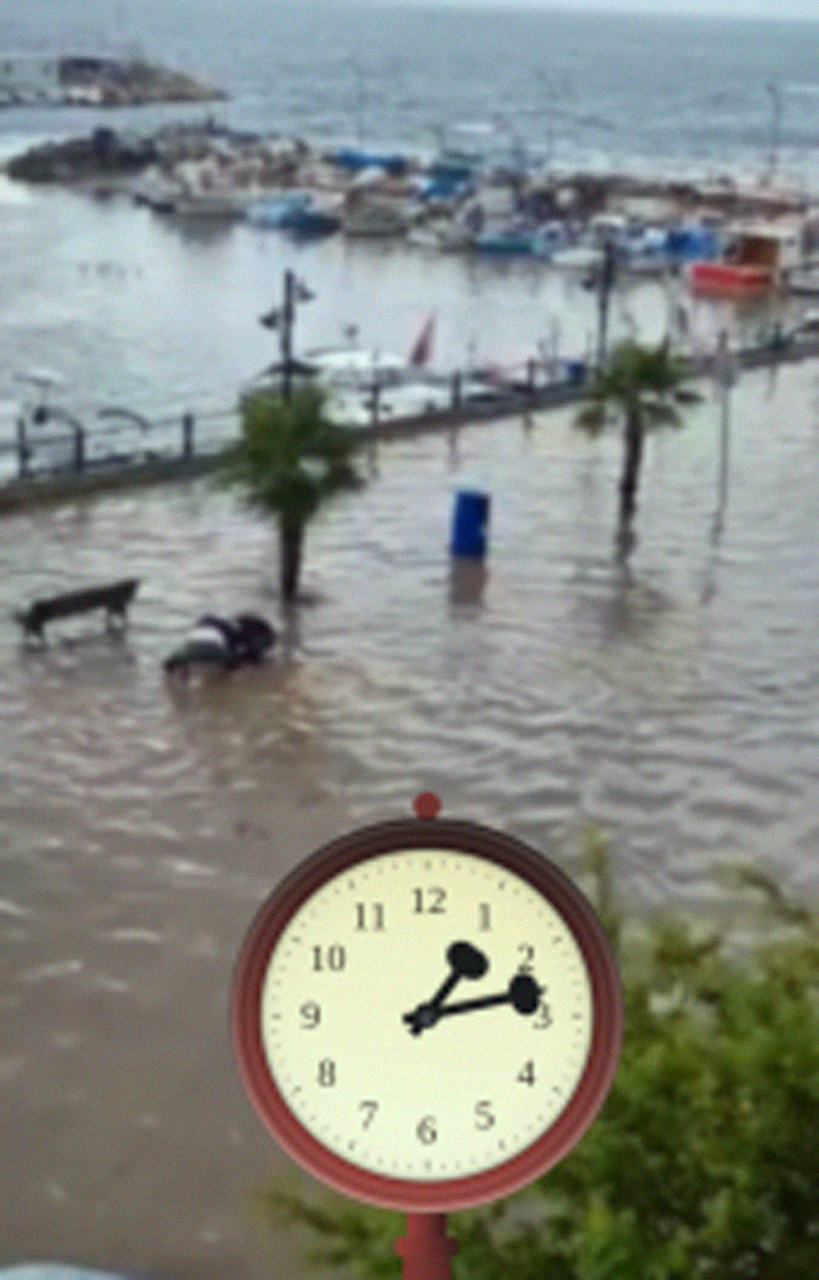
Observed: 1h13
